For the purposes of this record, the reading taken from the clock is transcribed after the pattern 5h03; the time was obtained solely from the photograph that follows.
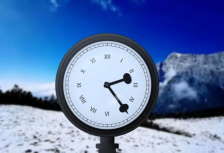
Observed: 2h24
